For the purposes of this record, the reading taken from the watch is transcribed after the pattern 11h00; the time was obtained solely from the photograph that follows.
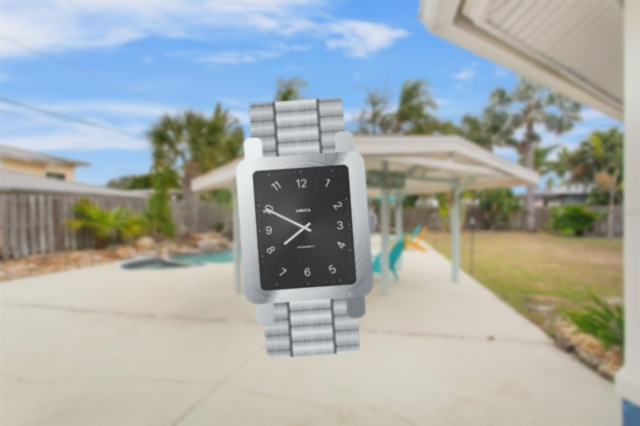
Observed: 7h50
